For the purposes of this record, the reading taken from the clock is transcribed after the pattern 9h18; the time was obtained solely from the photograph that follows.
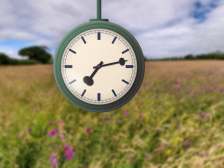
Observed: 7h13
